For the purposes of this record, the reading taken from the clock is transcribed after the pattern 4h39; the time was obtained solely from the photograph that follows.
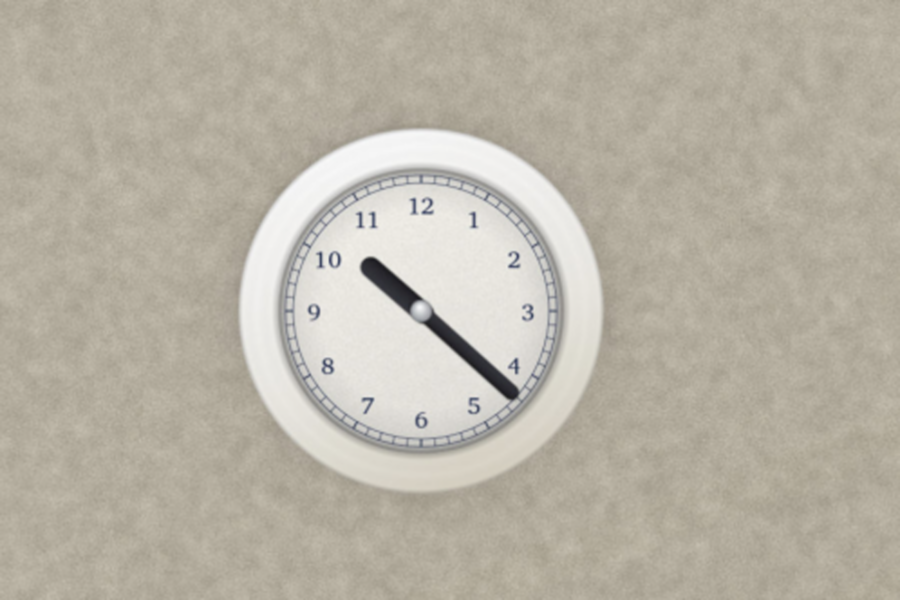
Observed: 10h22
